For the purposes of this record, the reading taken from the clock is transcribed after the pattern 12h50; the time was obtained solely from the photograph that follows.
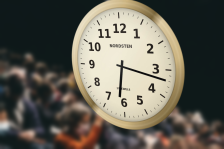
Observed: 6h17
